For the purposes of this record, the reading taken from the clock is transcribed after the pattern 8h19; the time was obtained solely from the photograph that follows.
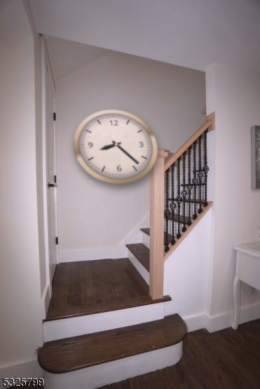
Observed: 8h23
